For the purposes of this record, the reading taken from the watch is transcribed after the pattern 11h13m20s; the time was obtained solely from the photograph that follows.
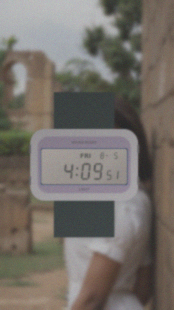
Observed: 4h09m51s
